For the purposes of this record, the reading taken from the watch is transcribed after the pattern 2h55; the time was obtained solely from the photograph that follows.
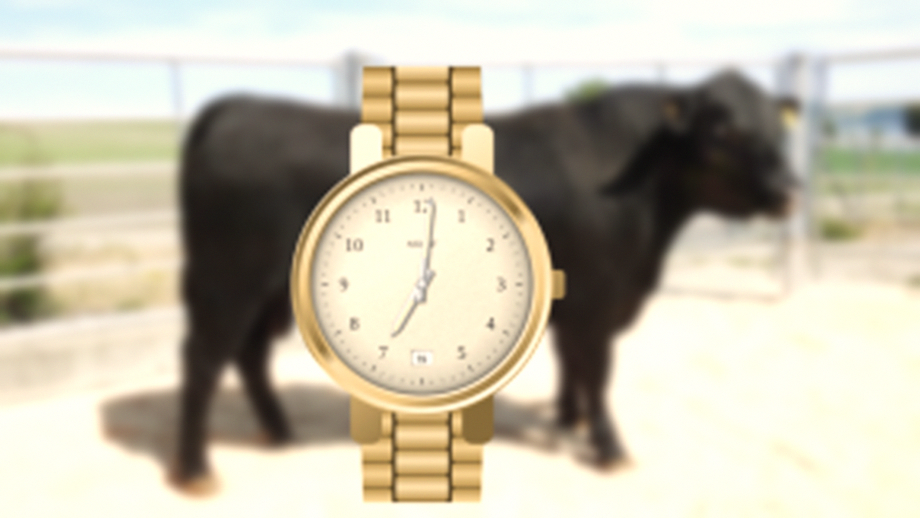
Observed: 7h01
